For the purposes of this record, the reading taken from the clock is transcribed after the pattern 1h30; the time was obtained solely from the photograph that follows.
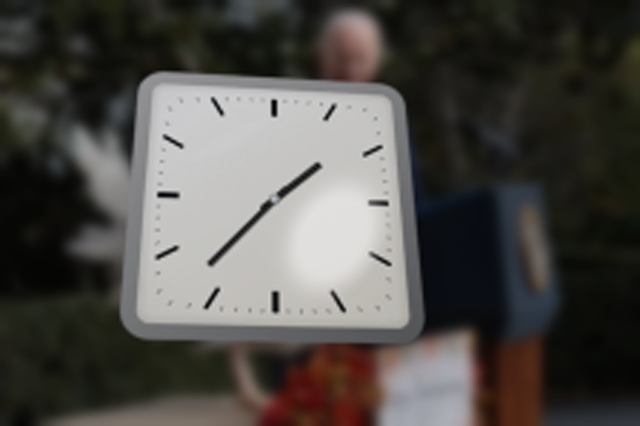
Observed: 1h37
